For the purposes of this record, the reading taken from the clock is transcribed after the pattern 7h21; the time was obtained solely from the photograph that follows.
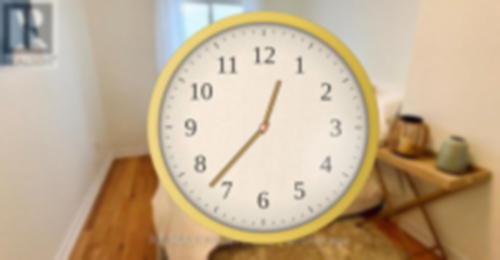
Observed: 12h37
